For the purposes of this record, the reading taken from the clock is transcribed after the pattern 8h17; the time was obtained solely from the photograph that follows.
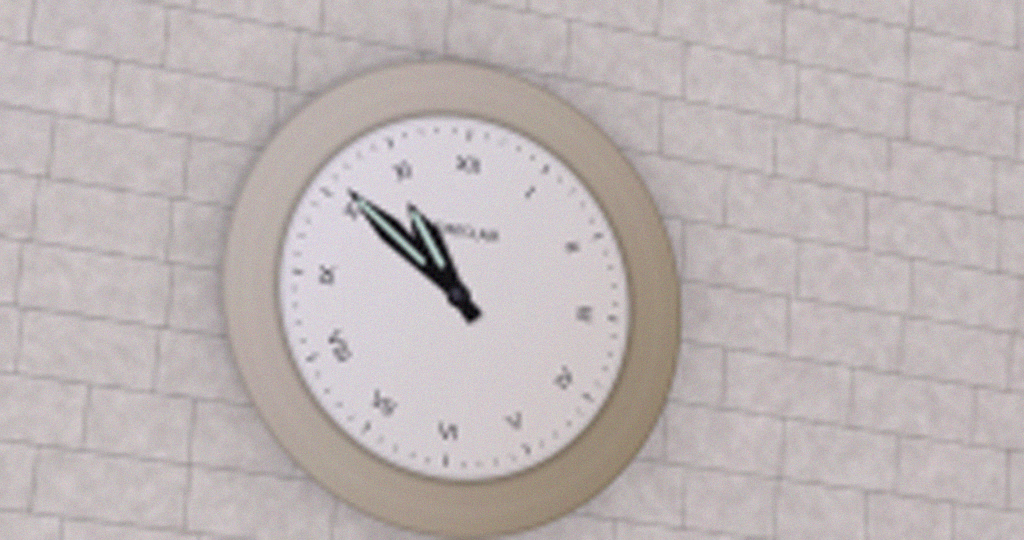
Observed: 10h51
